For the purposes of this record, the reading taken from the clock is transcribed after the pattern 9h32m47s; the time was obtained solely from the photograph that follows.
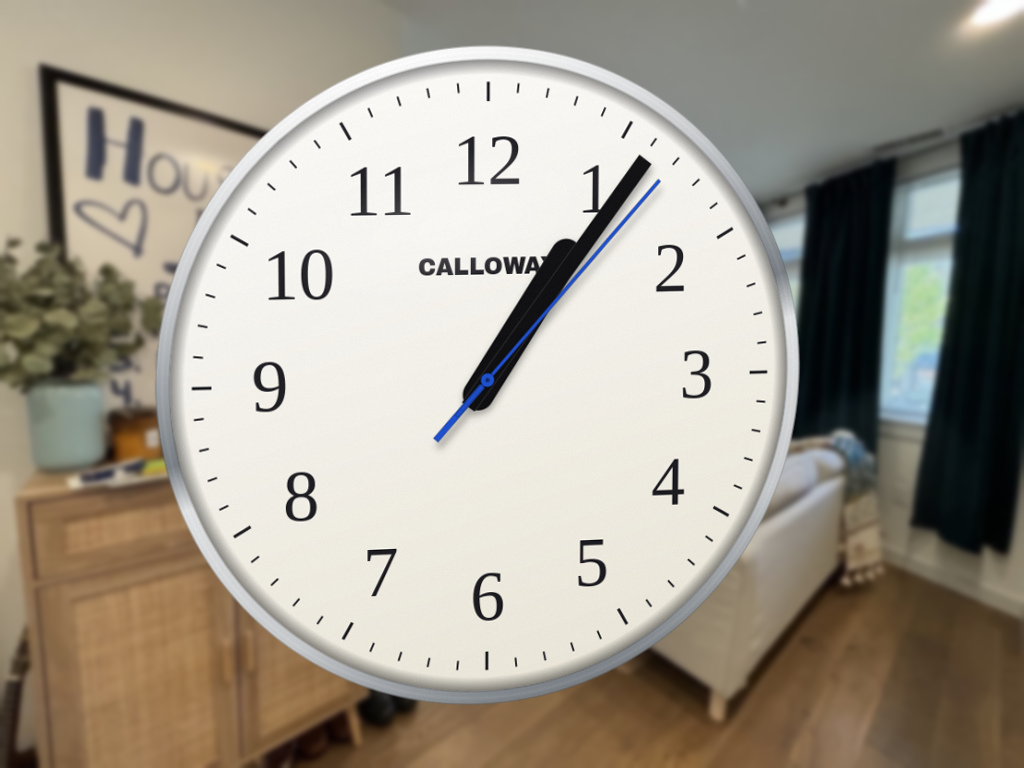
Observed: 1h06m07s
